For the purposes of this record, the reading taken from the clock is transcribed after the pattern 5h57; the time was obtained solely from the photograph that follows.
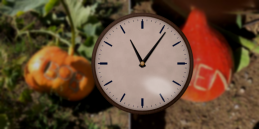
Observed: 11h06
